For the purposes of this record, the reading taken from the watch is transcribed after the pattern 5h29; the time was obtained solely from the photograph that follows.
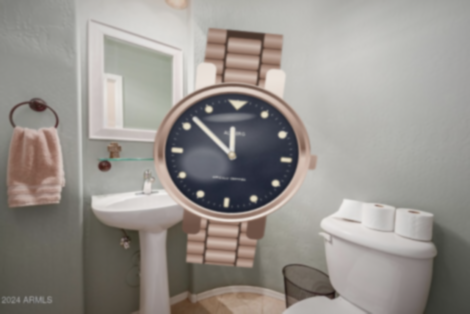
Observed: 11h52
